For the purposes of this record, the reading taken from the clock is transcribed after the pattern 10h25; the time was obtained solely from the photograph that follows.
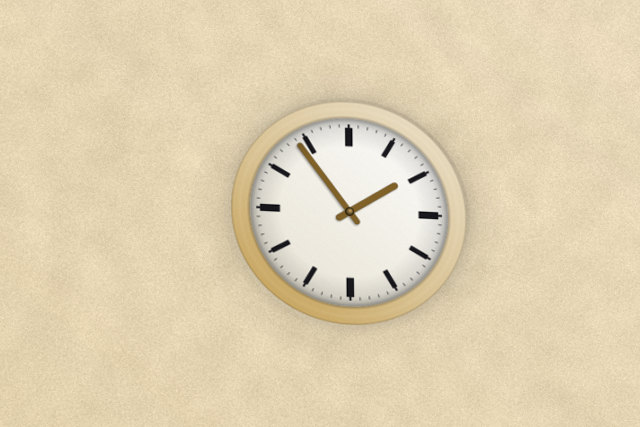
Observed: 1h54
